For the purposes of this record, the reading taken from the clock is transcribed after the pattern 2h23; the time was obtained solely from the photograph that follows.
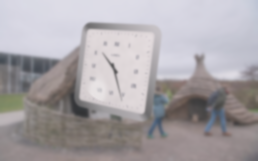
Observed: 10h26
